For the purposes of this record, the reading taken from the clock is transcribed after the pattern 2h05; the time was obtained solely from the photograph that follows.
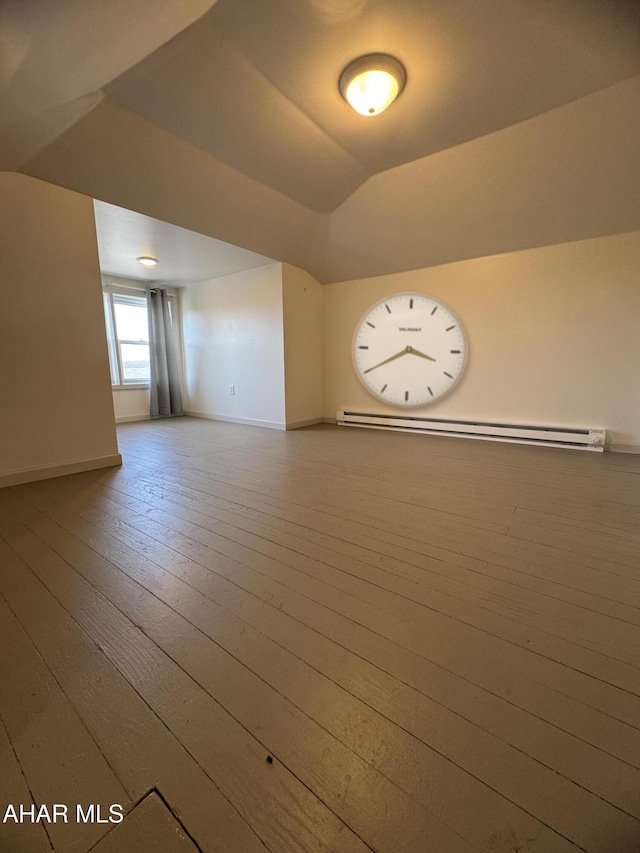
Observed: 3h40
